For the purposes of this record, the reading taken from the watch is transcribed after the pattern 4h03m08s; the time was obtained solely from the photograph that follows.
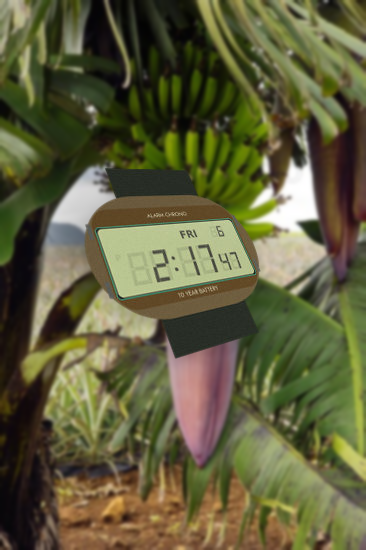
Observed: 2h17m47s
